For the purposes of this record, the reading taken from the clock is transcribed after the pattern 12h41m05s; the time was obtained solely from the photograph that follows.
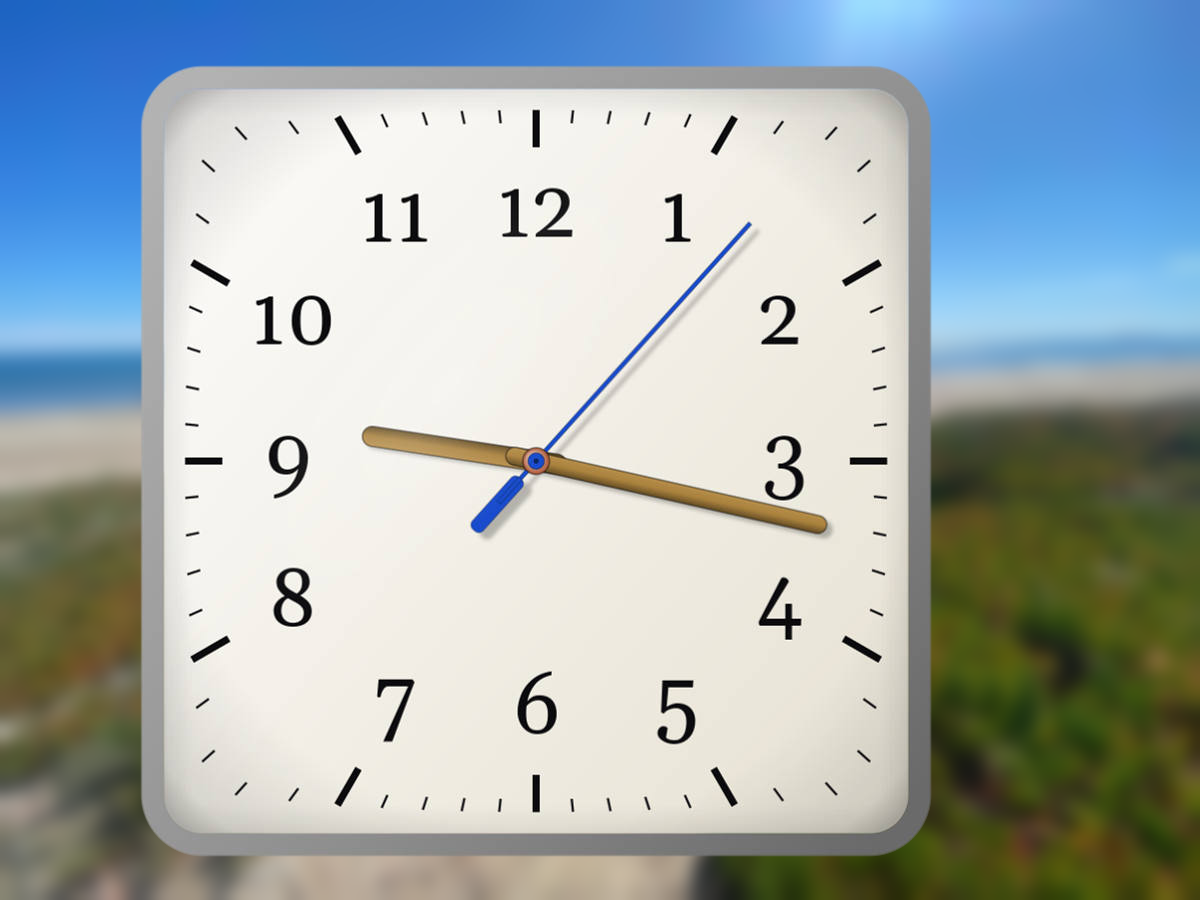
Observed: 9h17m07s
